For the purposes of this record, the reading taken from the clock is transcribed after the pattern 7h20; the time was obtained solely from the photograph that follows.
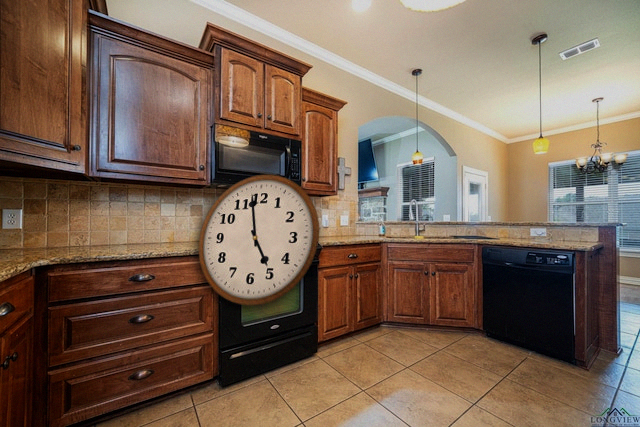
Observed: 4h58
